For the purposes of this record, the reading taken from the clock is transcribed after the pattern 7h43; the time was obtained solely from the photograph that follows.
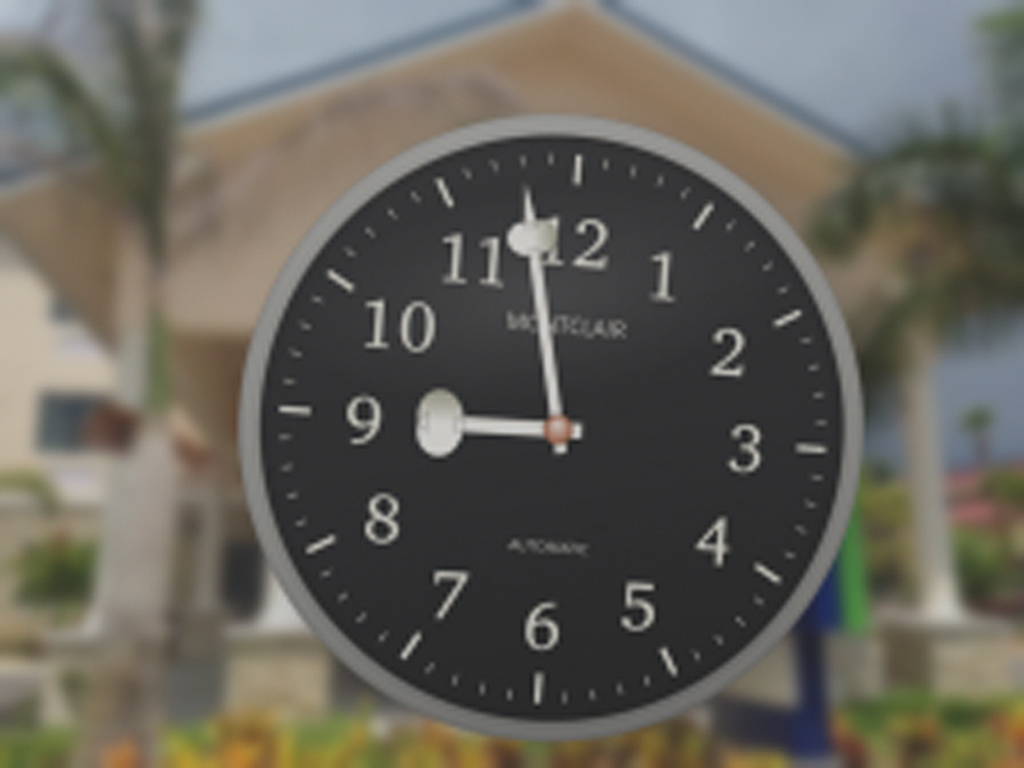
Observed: 8h58
